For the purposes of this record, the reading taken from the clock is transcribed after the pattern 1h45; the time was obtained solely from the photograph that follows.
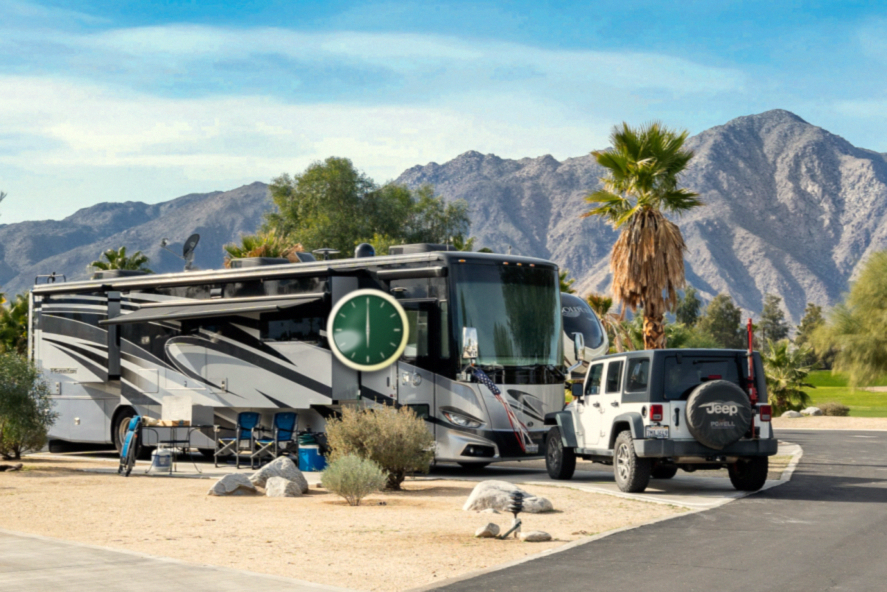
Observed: 6h00
